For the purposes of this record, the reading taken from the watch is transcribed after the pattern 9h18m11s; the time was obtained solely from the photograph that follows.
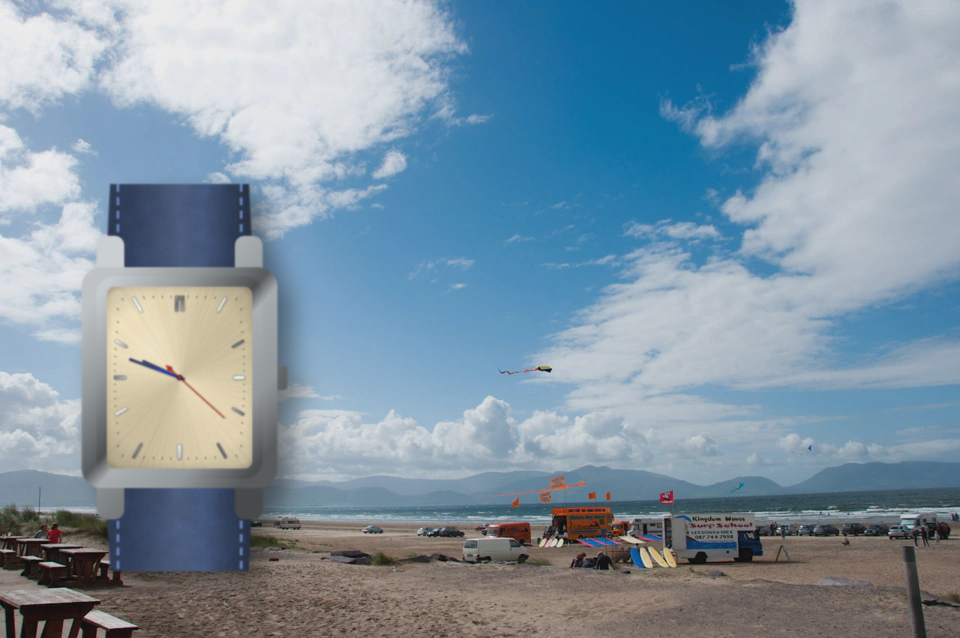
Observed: 9h48m22s
